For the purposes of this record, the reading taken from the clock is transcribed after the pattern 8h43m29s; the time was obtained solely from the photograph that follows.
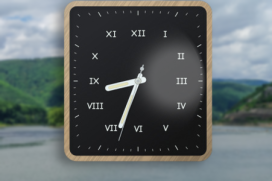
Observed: 8h33m33s
